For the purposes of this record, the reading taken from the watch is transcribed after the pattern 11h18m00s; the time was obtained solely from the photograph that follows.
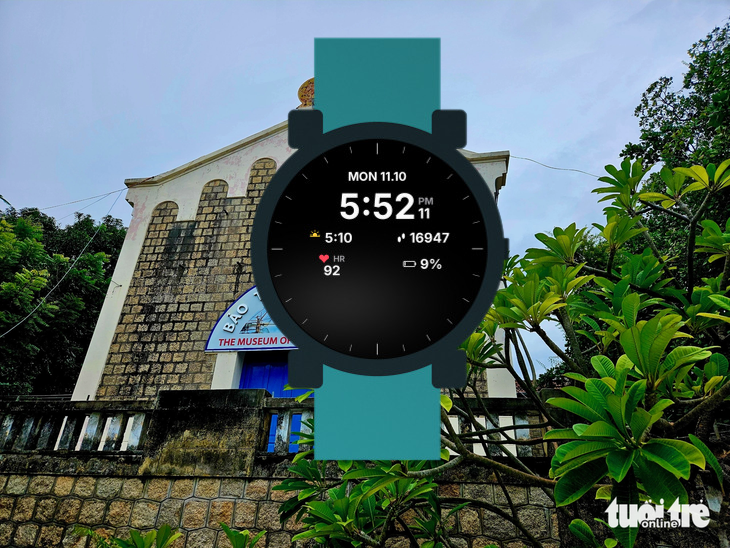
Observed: 5h52m11s
